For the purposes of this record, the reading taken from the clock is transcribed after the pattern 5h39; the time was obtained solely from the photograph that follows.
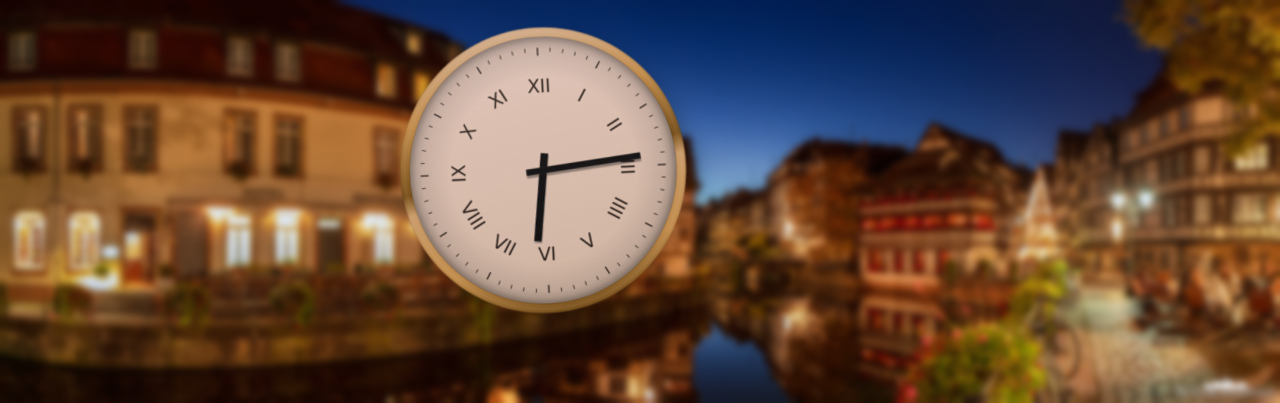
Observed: 6h14
